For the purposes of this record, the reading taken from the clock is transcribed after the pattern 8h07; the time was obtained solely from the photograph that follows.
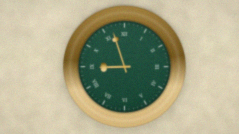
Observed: 8h57
